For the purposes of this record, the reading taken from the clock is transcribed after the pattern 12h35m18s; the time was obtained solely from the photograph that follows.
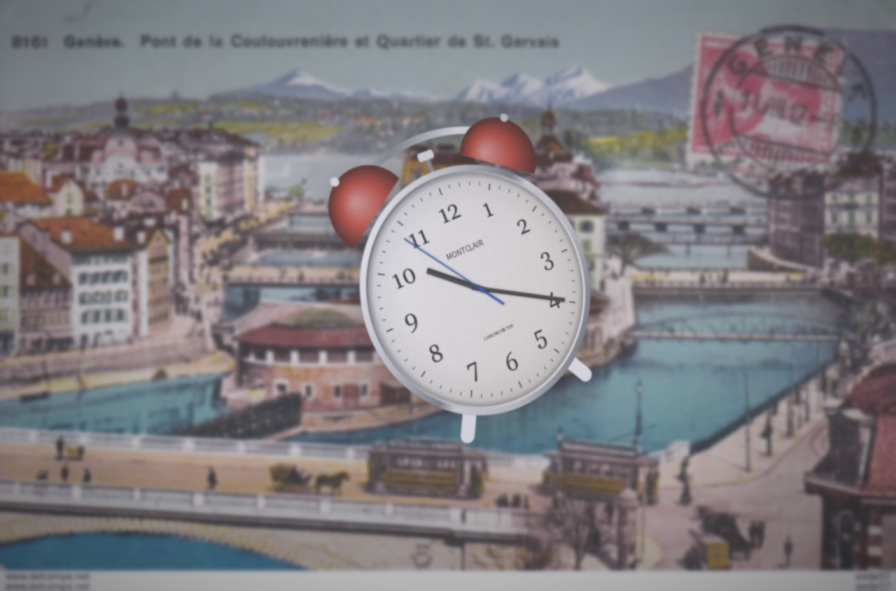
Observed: 10h19m54s
